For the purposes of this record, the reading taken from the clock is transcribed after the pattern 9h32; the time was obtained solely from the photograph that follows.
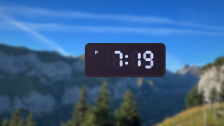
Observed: 7h19
